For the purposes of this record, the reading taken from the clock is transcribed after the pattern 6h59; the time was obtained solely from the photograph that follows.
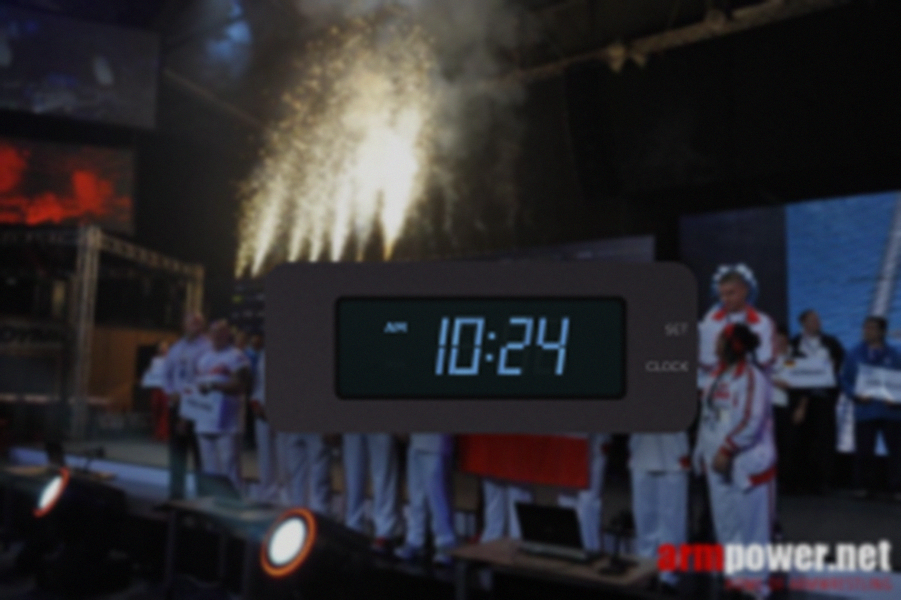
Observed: 10h24
